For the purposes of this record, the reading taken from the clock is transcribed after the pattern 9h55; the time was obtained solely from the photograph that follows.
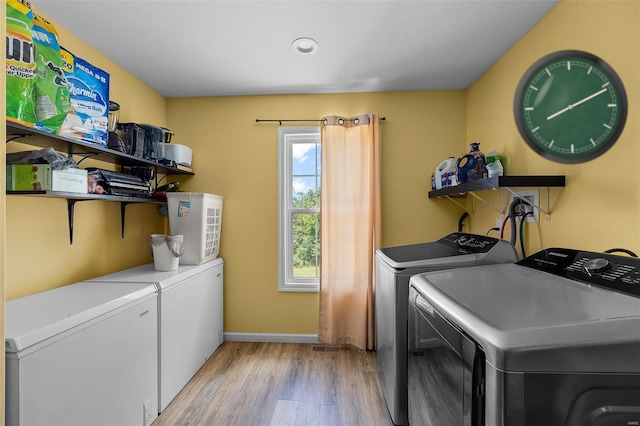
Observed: 8h11
